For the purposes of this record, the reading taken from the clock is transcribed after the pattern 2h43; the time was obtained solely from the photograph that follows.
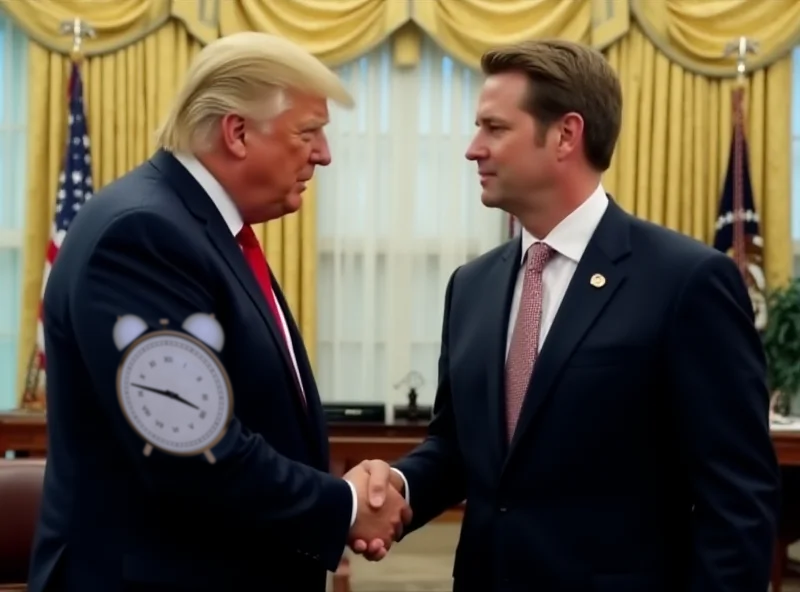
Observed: 3h47
